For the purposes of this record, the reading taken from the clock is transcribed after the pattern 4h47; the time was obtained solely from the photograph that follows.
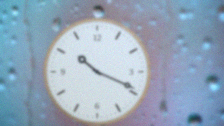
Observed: 10h19
